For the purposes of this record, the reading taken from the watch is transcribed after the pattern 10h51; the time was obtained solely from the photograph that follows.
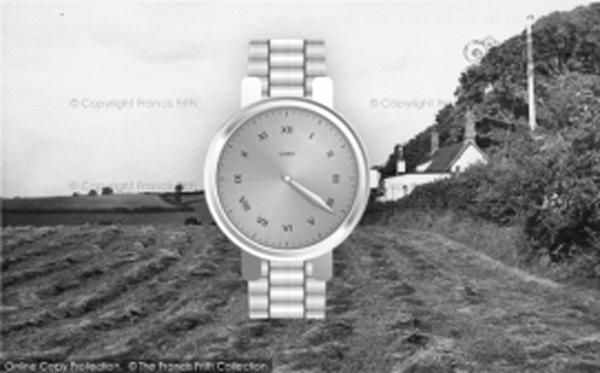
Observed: 4h21
